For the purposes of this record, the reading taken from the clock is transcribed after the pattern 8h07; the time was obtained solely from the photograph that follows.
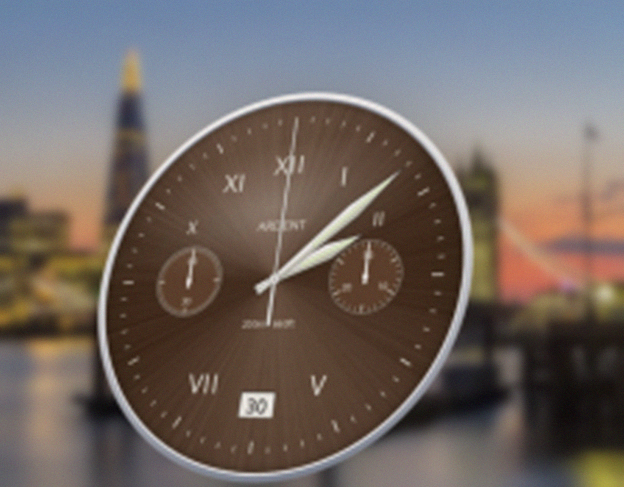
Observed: 2h08
